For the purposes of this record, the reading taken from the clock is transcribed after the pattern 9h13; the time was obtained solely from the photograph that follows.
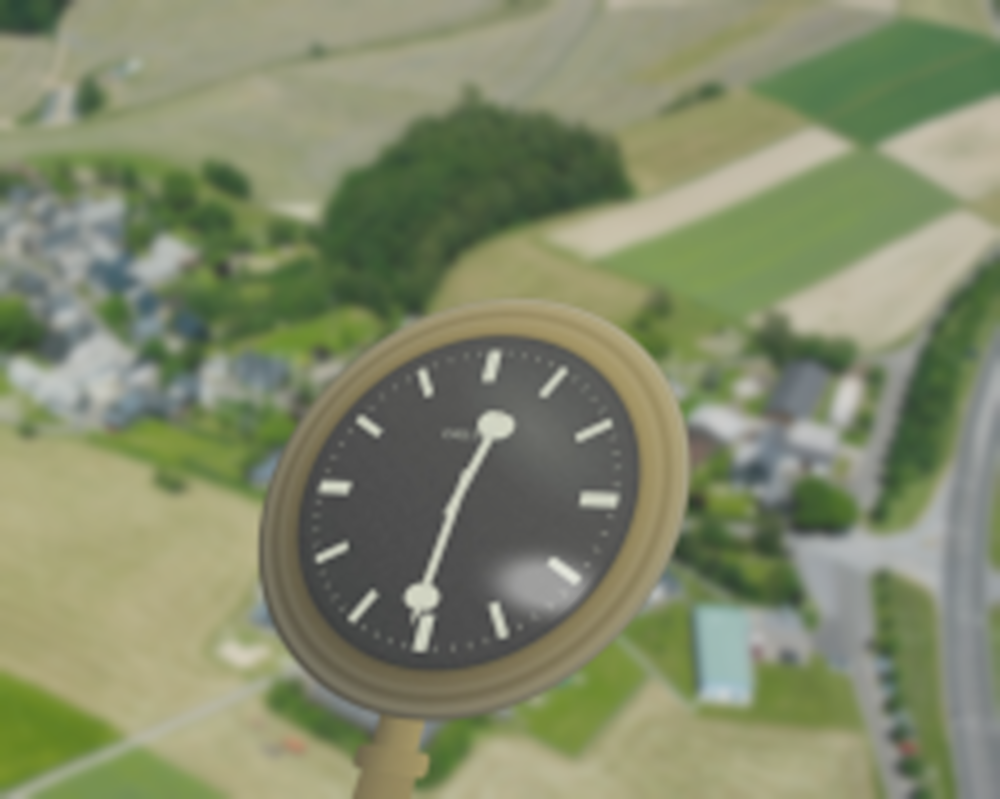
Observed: 12h31
